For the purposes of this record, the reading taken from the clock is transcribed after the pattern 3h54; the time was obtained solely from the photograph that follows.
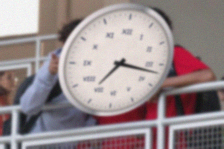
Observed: 7h17
